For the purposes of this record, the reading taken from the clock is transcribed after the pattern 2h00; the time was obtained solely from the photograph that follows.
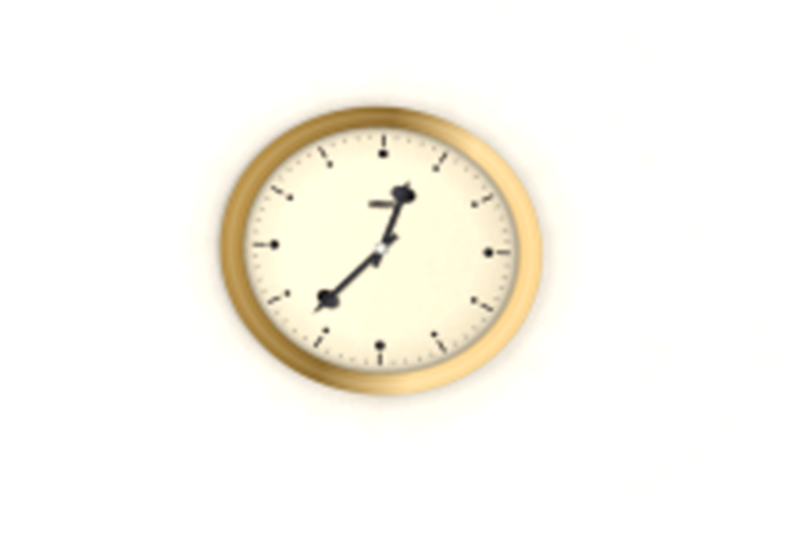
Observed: 12h37
